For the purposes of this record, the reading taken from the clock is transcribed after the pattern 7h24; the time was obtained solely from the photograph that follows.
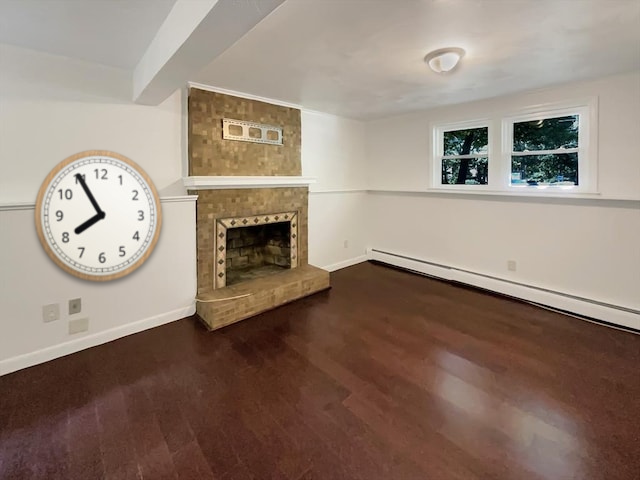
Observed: 7h55
